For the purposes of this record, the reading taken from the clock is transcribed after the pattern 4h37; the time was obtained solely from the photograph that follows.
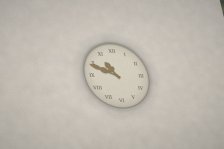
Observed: 10h49
